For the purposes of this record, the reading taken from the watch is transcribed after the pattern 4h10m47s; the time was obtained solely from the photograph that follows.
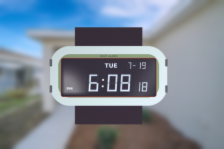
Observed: 6h08m18s
